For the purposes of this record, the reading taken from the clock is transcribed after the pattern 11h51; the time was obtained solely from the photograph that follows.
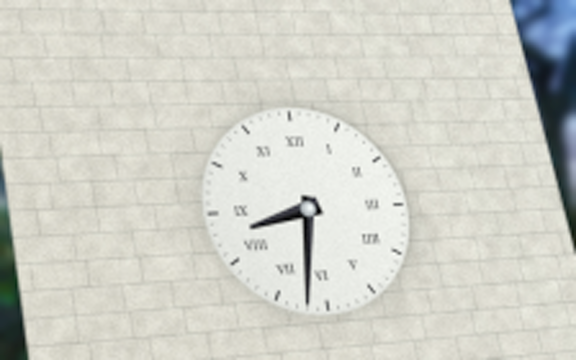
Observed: 8h32
